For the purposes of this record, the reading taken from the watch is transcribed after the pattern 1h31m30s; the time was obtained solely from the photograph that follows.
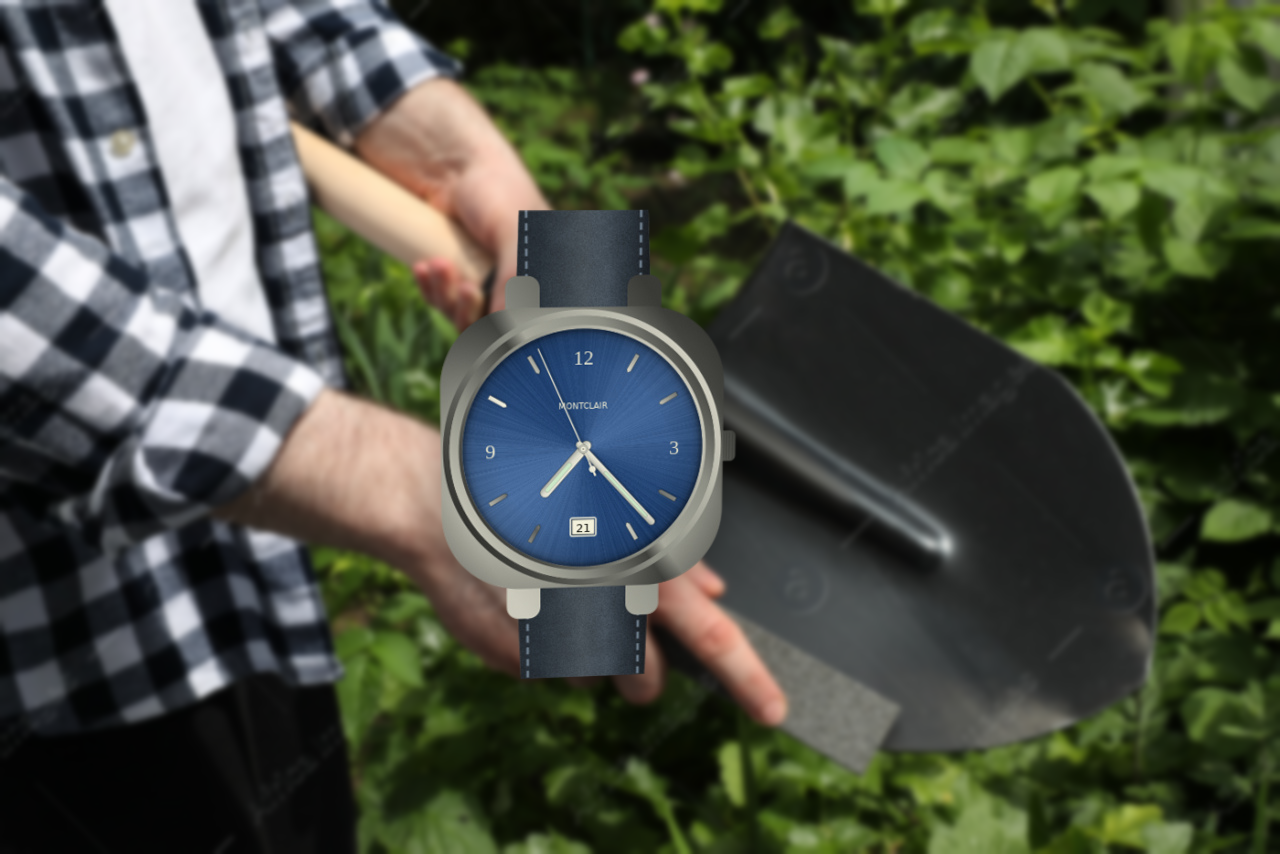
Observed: 7h22m56s
